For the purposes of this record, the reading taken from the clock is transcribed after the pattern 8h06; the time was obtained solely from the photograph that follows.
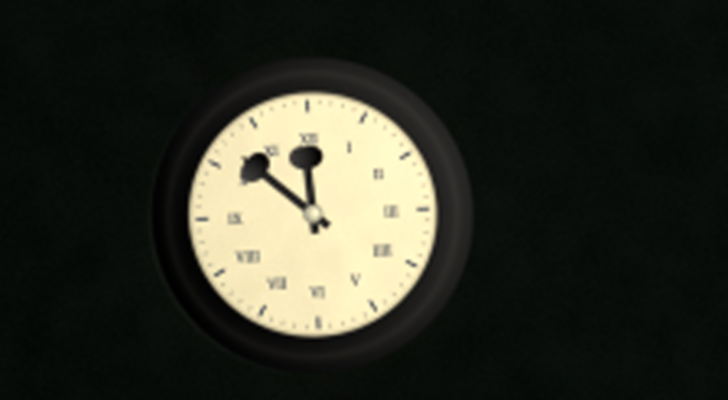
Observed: 11h52
